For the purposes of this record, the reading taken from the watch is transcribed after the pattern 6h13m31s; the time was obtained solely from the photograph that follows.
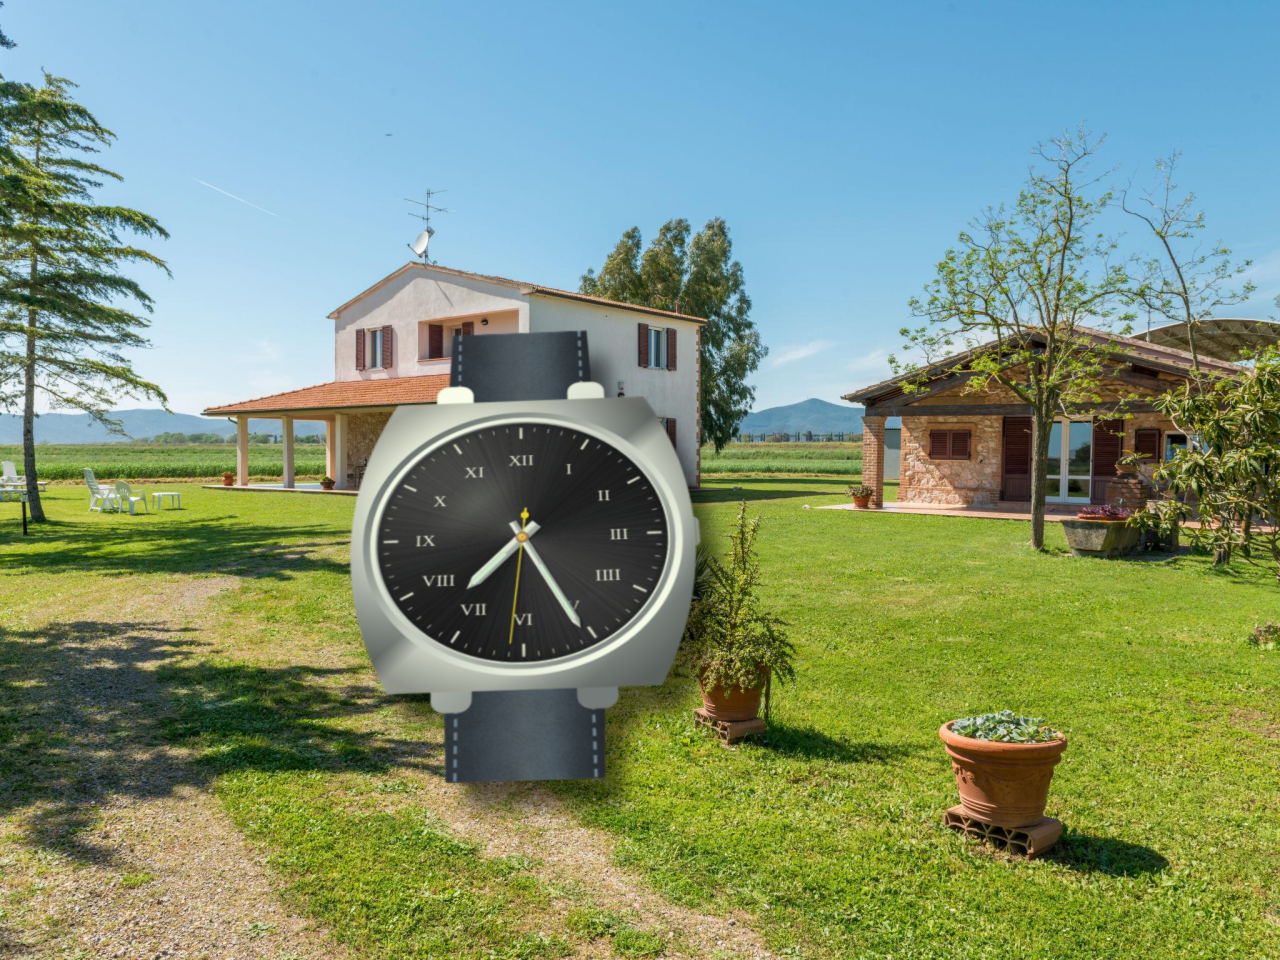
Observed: 7h25m31s
